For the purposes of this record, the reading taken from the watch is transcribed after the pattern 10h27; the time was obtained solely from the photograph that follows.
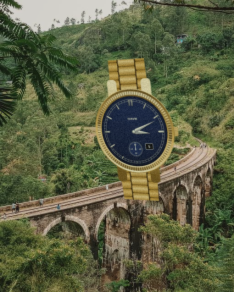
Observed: 3h11
